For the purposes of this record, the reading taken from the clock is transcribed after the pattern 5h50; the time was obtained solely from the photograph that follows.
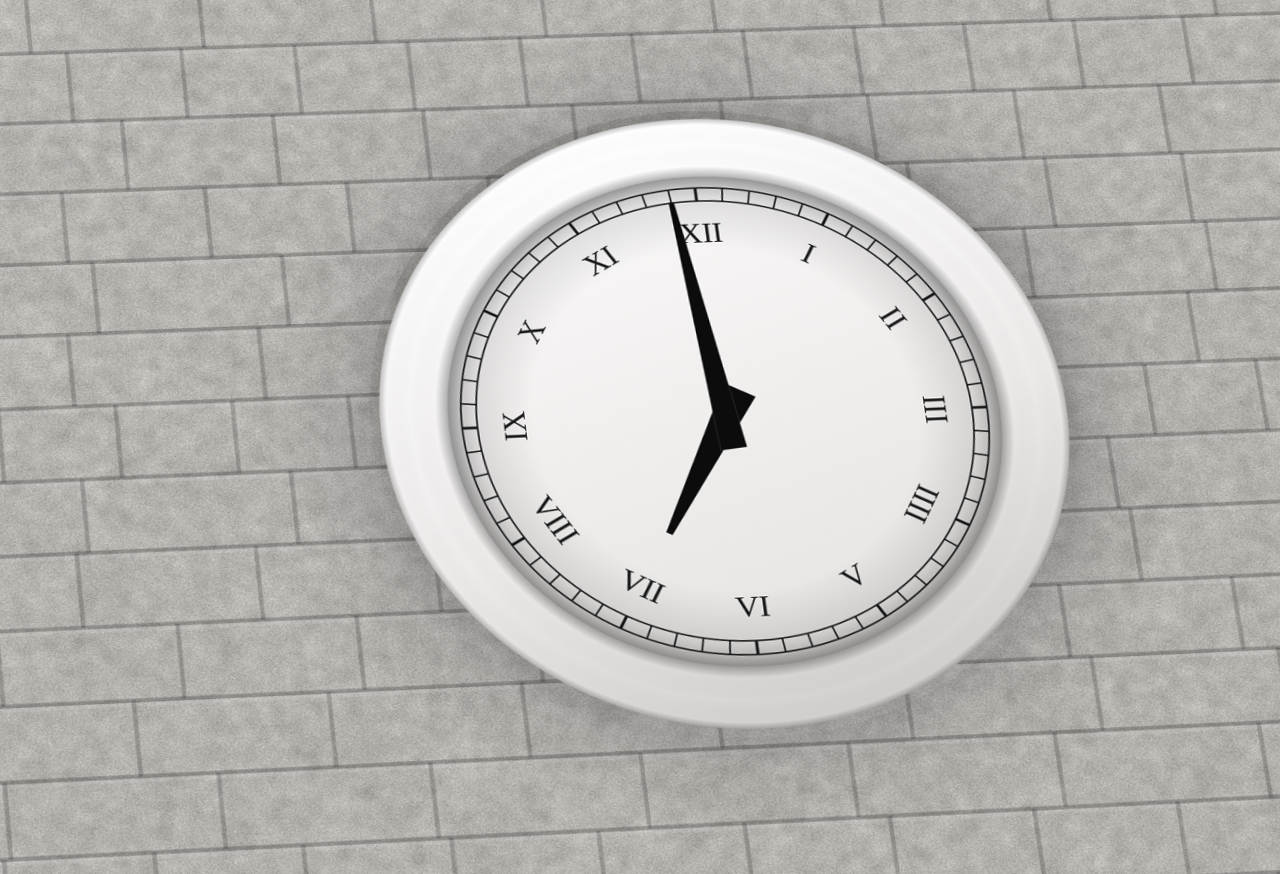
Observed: 6h59
